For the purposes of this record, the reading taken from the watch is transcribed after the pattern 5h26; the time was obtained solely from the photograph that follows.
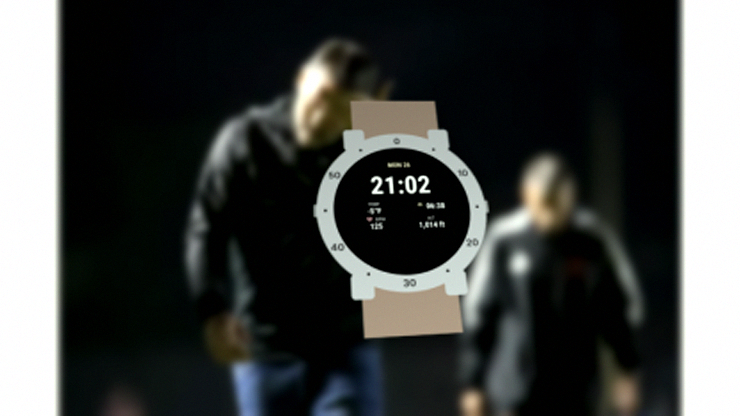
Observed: 21h02
